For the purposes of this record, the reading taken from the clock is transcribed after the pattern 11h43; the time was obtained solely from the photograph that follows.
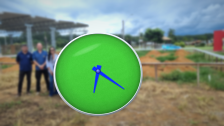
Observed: 6h21
